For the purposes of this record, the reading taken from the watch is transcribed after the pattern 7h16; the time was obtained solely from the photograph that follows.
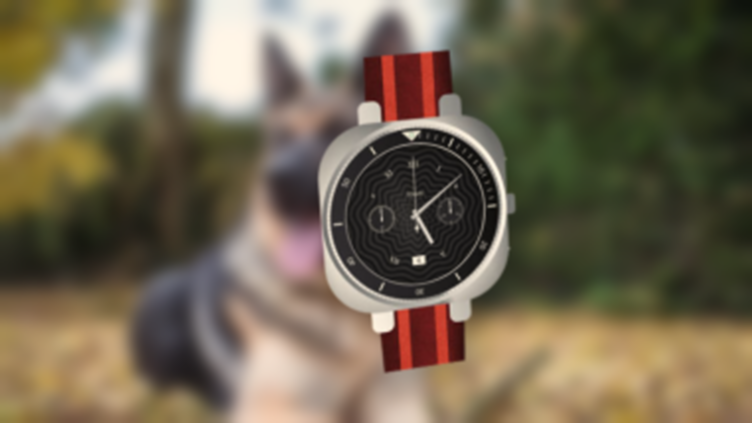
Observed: 5h09
